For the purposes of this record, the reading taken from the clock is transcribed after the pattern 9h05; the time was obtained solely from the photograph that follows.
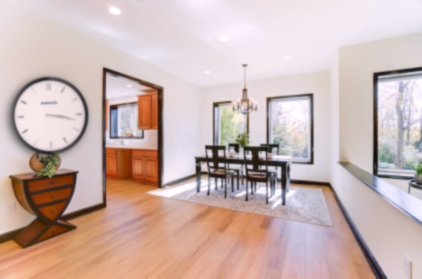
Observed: 3h17
